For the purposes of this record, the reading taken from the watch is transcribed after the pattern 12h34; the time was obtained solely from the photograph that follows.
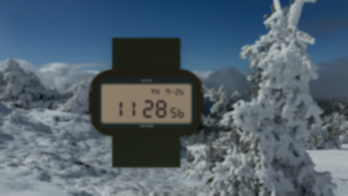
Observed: 11h28
